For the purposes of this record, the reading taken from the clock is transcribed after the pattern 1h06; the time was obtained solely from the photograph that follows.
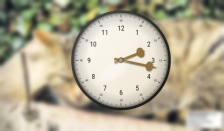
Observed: 2h17
